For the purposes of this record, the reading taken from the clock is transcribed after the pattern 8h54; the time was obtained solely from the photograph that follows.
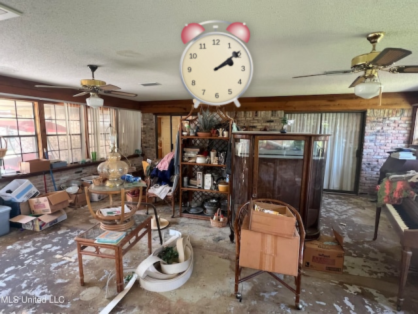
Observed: 2h09
